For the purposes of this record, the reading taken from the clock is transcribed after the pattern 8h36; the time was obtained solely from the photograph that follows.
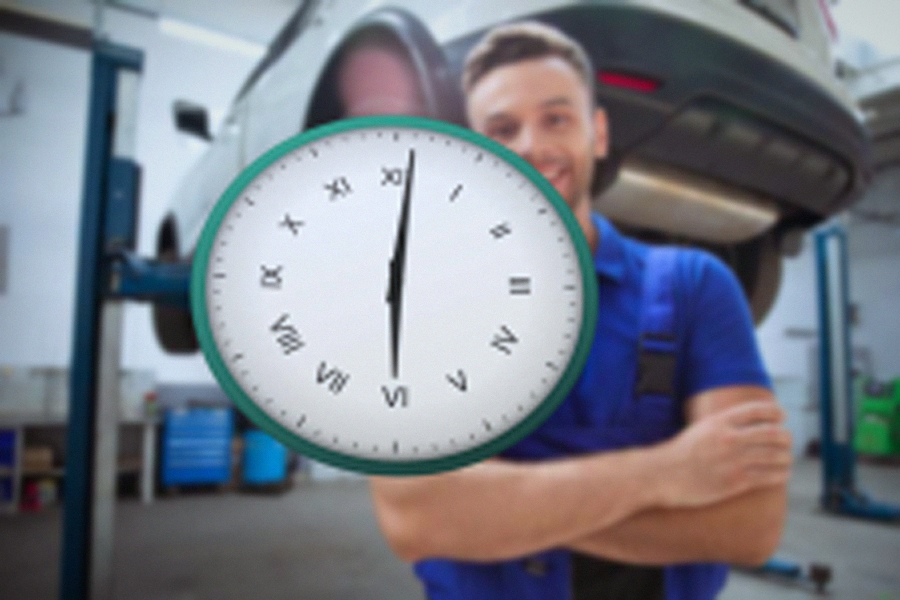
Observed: 6h01
